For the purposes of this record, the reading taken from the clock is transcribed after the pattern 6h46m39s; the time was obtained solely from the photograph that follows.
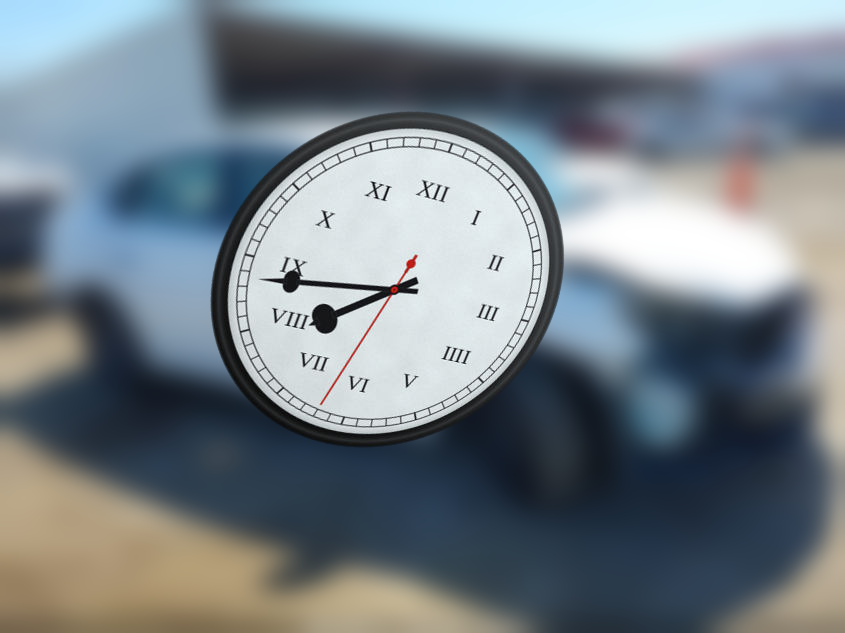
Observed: 7h43m32s
